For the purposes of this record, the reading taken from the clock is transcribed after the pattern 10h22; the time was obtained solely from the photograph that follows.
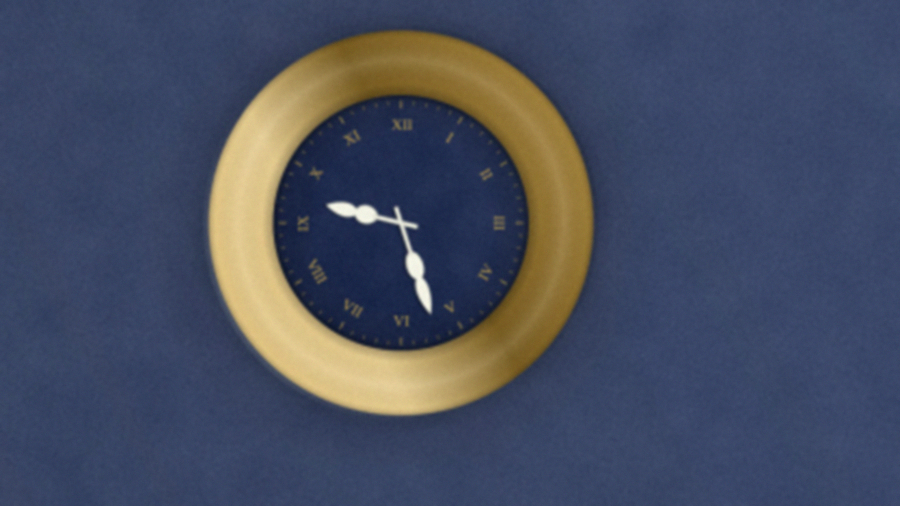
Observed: 9h27
